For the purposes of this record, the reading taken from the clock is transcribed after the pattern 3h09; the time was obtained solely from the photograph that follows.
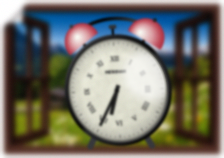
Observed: 6h35
